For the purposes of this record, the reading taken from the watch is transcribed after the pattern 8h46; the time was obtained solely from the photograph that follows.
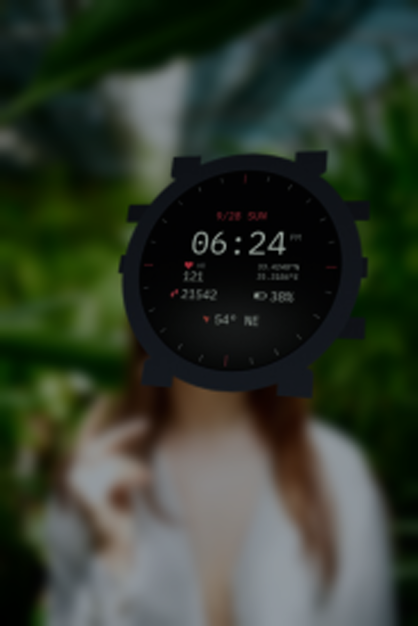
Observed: 6h24
